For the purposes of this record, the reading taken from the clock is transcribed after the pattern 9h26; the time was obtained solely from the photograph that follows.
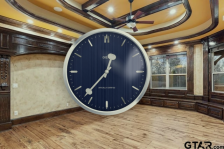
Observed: 12h37
